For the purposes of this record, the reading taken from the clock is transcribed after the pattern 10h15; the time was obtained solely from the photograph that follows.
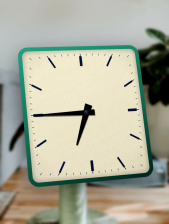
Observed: 6h45
